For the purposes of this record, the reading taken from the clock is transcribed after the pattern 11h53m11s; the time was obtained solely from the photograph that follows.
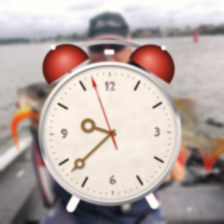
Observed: 9h37m57s
